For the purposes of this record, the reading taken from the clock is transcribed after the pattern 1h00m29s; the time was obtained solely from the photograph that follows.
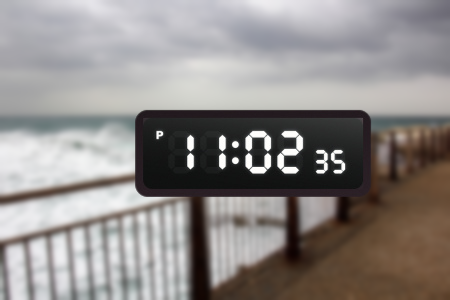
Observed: 11h02m35s
